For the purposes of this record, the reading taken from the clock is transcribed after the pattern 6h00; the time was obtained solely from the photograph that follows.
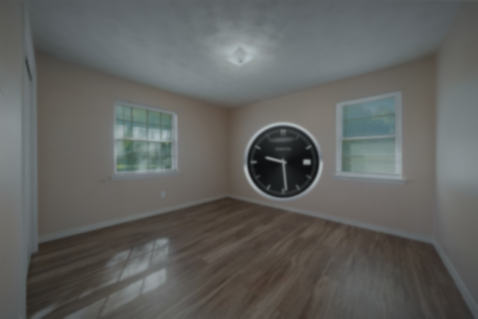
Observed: 9h29
